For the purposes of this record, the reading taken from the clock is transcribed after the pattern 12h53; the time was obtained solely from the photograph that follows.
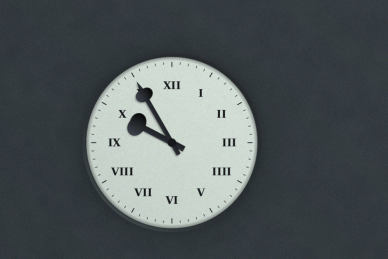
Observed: 9h55
